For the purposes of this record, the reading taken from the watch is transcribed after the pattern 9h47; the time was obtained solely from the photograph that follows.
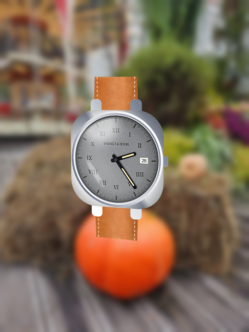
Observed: 2h24
